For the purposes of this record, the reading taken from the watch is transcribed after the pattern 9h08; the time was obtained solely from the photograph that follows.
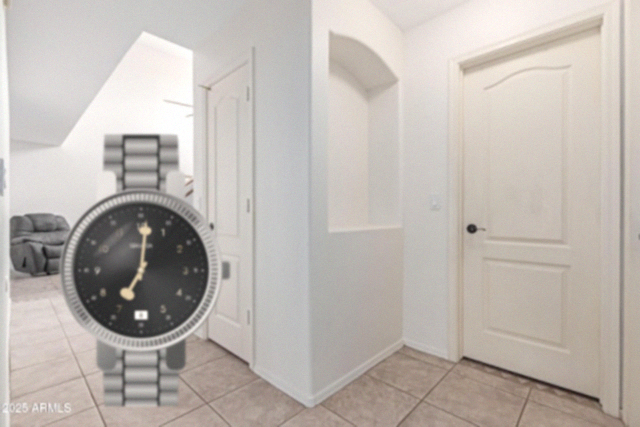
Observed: 7h01
